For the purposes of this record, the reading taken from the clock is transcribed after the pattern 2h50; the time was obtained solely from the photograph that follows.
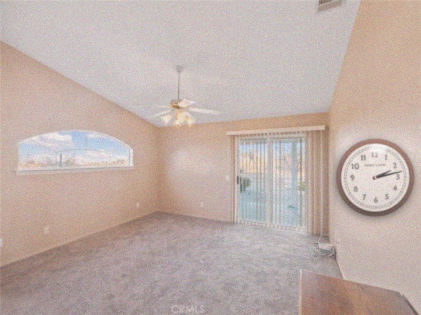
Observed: 2h13
